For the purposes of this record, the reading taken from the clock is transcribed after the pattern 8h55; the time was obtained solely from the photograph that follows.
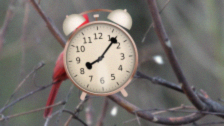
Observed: 8h07
